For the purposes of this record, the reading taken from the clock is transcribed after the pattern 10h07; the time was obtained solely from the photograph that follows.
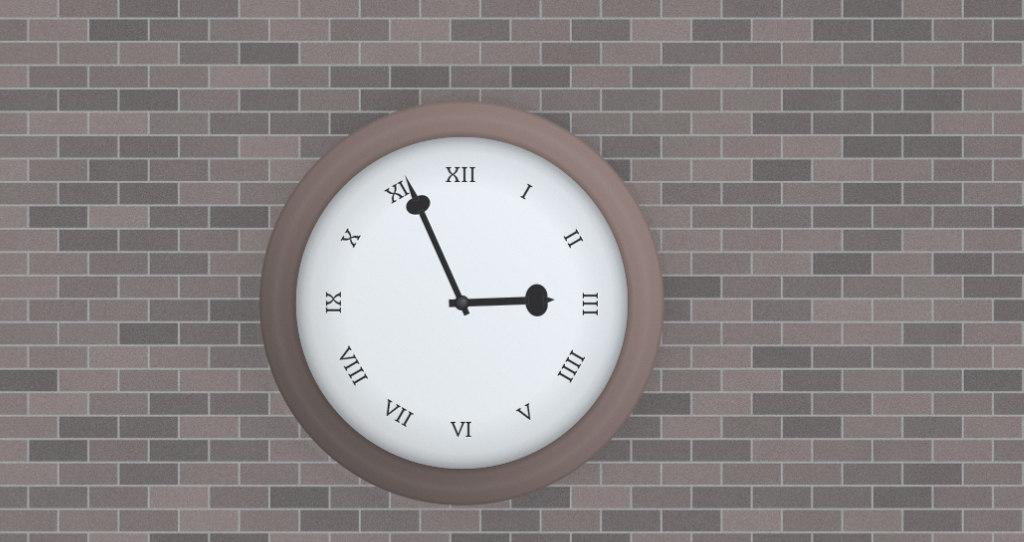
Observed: 2h56
